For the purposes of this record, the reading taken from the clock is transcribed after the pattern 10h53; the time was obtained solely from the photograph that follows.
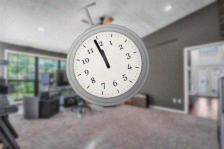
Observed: 11h59
